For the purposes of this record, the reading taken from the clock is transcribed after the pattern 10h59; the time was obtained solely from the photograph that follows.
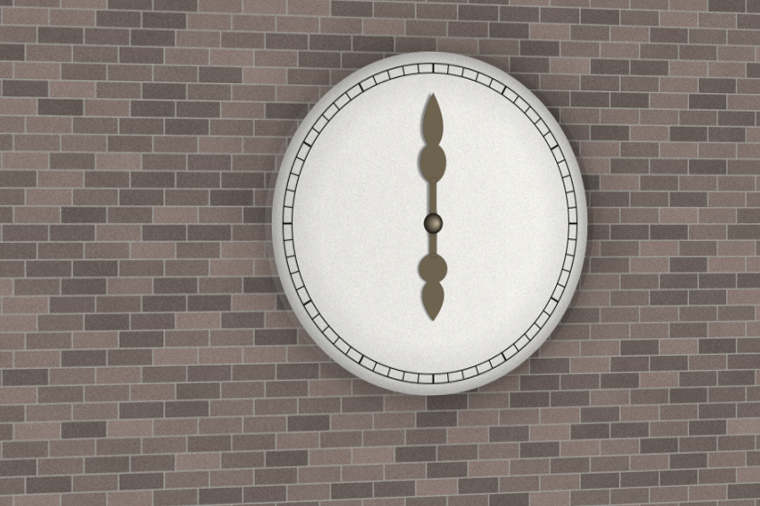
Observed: 6h00
